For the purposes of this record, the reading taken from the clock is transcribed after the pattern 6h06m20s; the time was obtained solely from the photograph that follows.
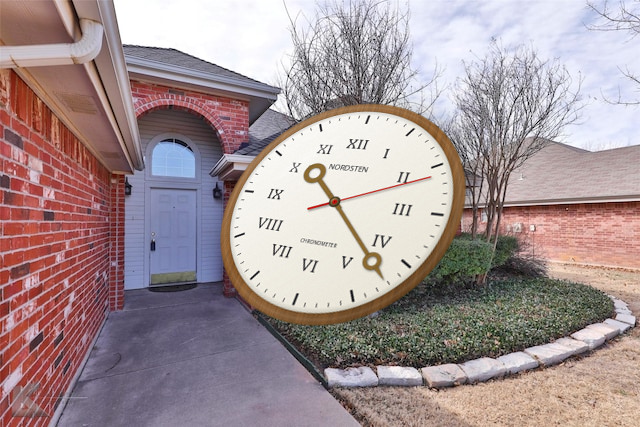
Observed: 10h22m11s
